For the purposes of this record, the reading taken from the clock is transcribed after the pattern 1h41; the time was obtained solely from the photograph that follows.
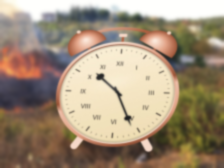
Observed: 10h26
